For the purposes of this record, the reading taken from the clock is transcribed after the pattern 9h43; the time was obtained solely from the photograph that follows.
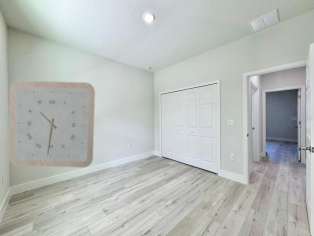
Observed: 10h31
